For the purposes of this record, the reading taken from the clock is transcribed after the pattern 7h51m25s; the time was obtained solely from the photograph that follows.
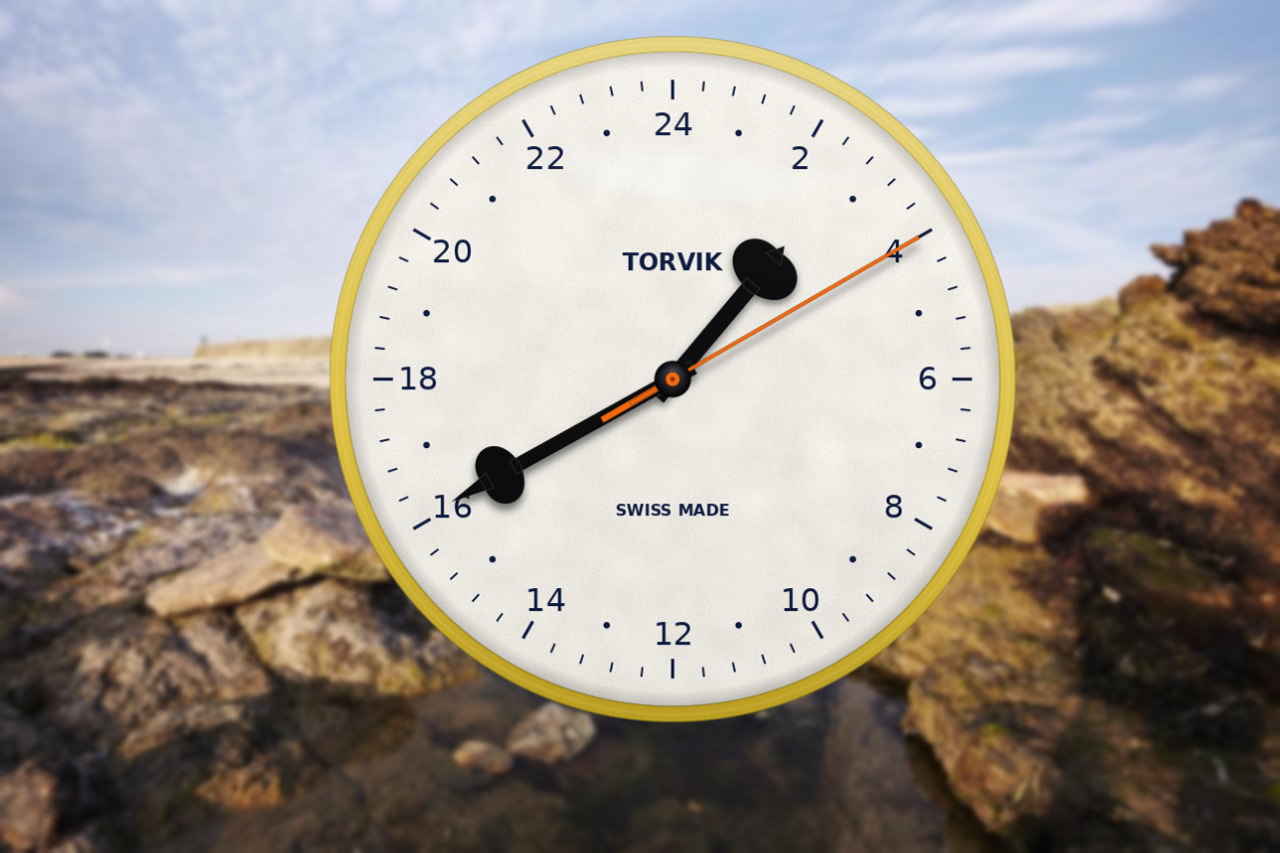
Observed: 2h40m10s
